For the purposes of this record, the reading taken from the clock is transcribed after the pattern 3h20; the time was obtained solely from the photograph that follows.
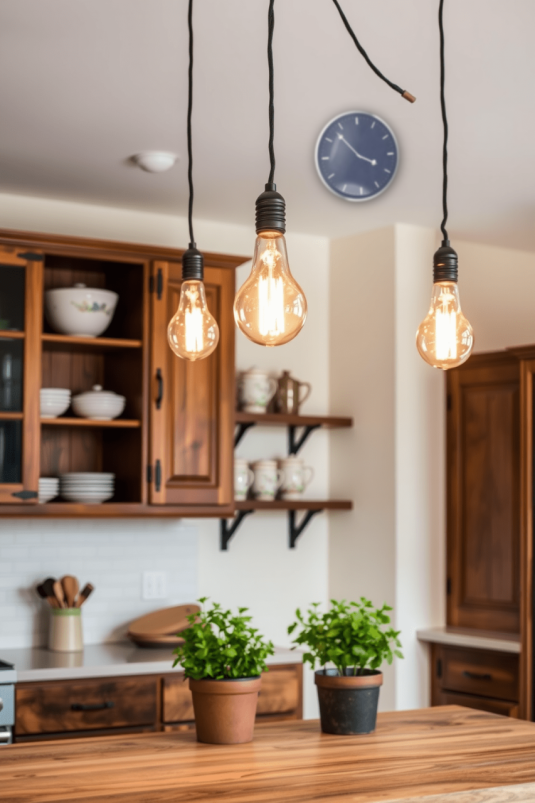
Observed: 3h53
